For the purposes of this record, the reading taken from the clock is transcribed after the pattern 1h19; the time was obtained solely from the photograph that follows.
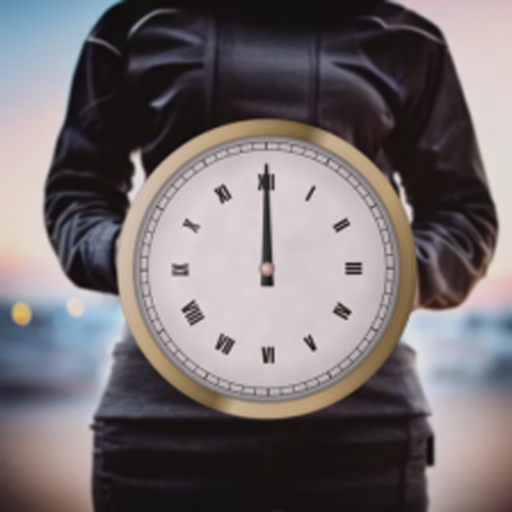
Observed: 12h00
